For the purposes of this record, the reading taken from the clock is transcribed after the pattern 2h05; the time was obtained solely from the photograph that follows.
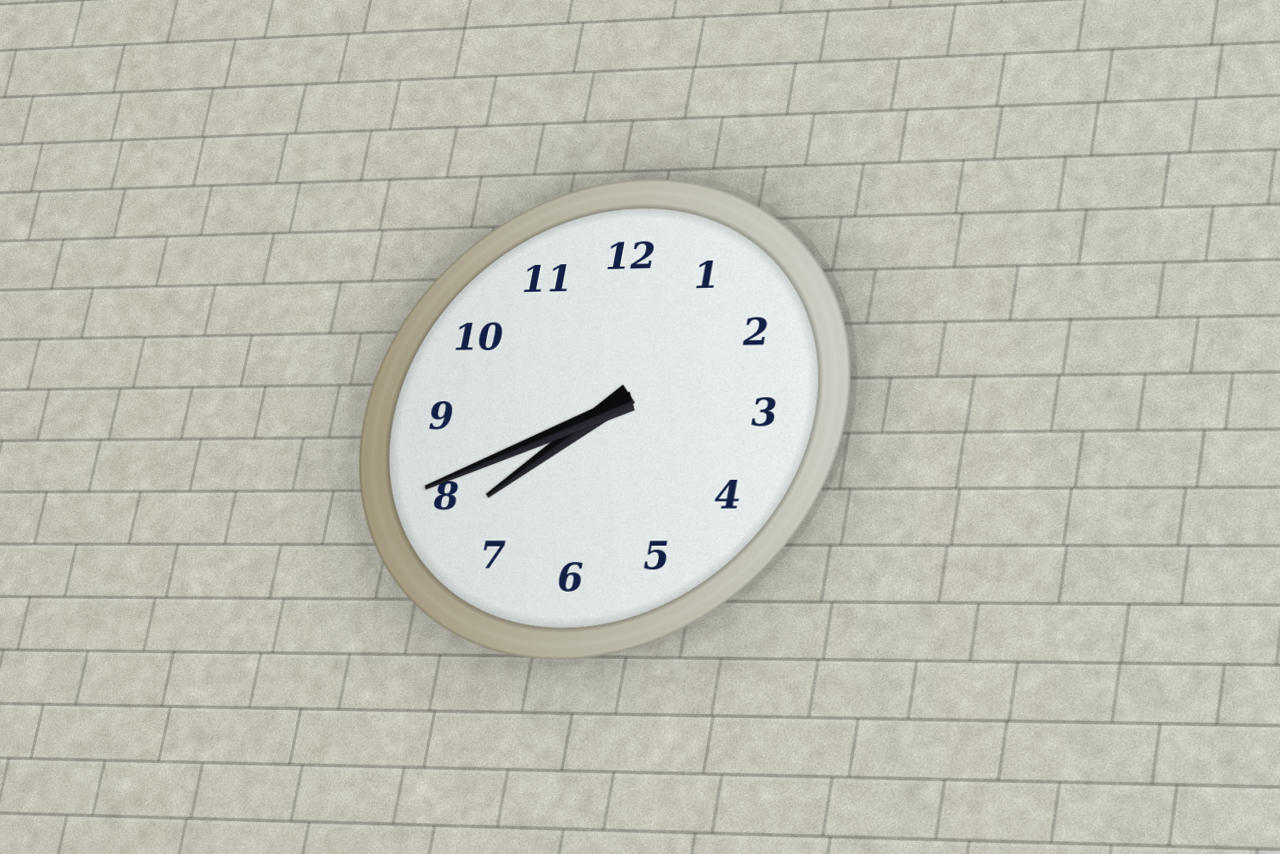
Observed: 7h41
